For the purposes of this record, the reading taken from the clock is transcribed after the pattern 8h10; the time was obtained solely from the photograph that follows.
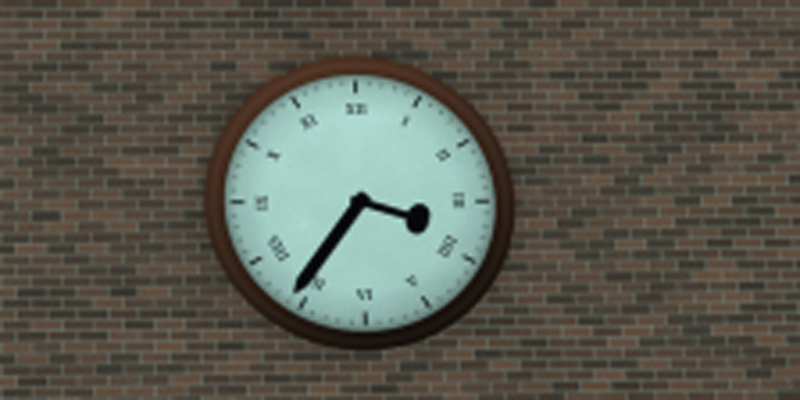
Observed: 3h36
